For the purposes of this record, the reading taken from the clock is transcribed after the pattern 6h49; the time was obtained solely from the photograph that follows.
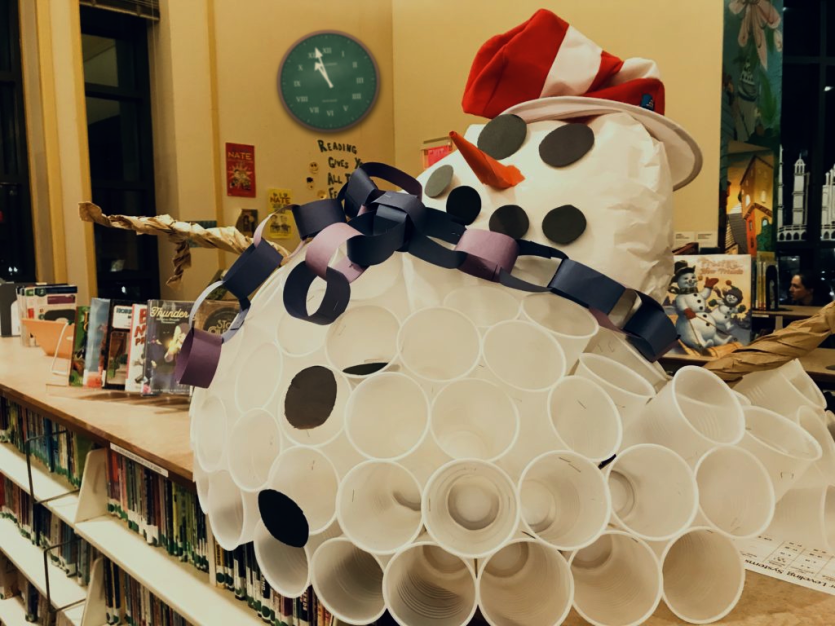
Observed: 10h57
